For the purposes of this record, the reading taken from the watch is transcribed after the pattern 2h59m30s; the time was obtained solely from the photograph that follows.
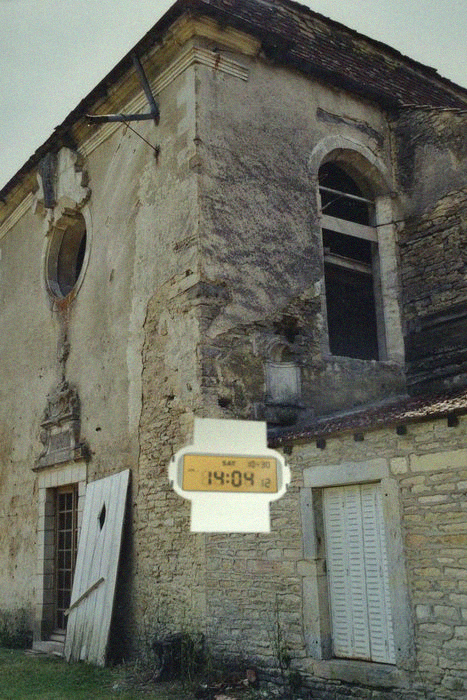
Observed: 14h04m12s
